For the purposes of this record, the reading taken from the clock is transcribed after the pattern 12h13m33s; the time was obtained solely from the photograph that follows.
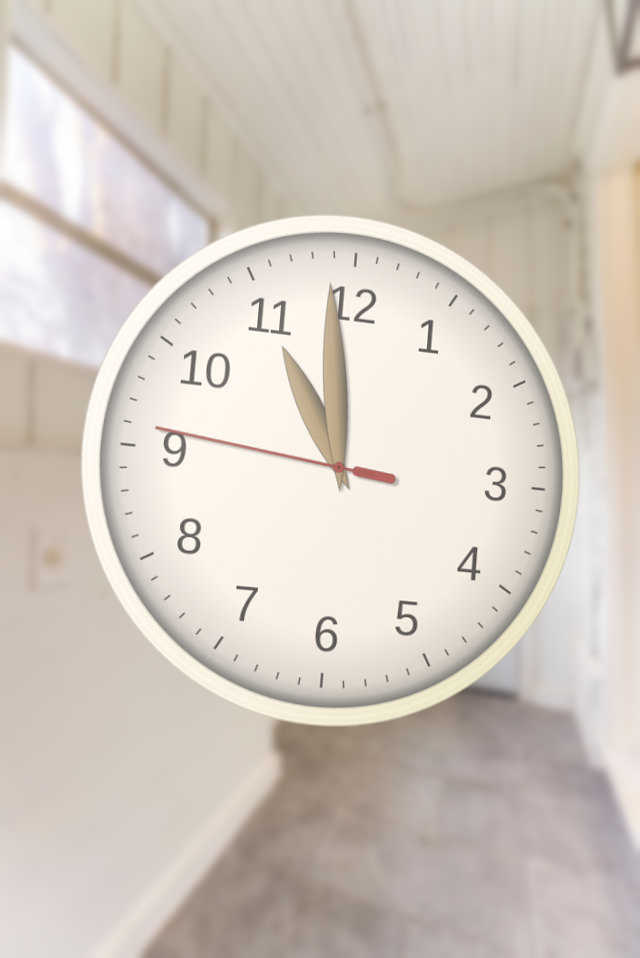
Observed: 10h58m46s
